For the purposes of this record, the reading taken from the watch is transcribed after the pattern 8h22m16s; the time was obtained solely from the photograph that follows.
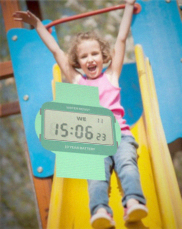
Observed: 15h06m23s
